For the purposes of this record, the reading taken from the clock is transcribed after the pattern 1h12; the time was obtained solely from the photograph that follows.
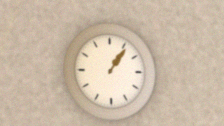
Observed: 1h06
